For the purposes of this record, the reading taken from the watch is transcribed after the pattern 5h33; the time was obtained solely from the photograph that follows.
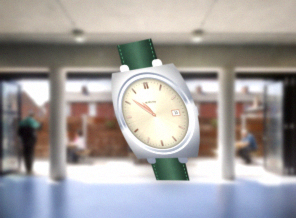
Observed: 10h52
